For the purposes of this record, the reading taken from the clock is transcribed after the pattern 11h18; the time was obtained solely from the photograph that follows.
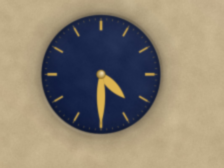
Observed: 4h30
